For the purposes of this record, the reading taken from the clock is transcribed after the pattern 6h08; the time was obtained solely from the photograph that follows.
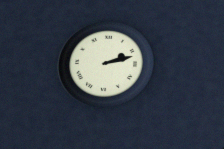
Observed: 2h12
